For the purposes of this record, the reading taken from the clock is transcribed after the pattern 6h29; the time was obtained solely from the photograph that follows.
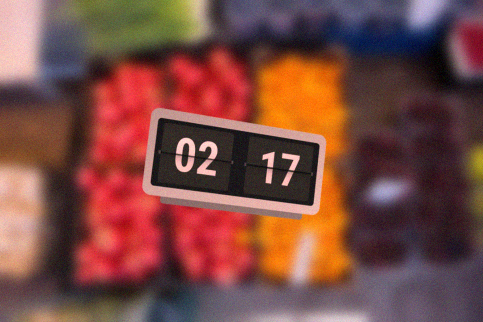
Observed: 2h17
